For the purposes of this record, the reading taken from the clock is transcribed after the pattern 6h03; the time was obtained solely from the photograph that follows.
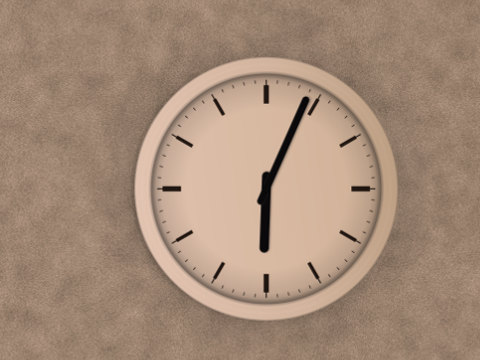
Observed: 6h04
